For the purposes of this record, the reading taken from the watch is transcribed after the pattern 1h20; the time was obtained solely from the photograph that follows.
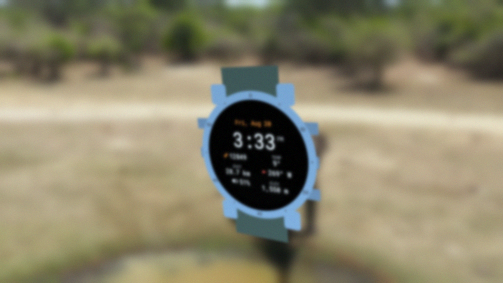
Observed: 3h33
